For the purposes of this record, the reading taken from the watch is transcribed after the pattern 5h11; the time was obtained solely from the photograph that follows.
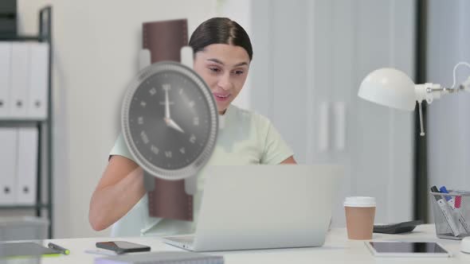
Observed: 4h00
